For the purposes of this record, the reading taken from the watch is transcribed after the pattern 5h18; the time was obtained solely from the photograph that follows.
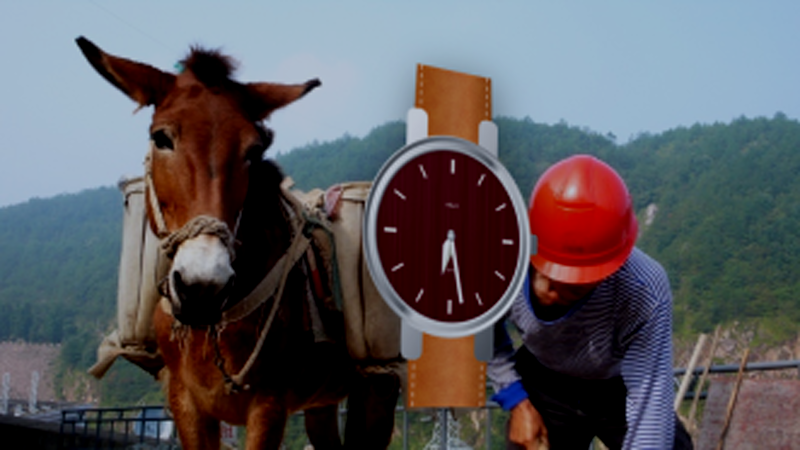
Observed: 6h28
